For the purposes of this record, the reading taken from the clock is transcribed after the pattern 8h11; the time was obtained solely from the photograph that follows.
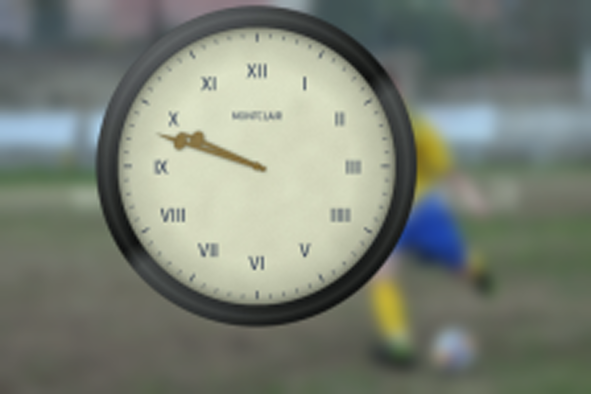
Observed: 9h48
